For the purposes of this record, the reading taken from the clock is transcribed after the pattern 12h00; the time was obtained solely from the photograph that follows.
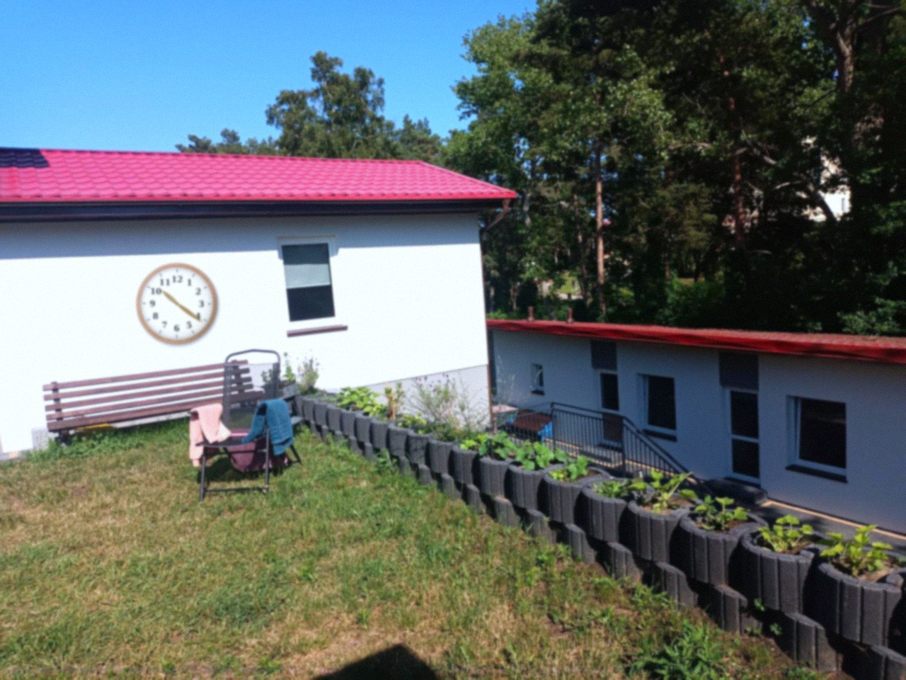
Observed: 10h21
